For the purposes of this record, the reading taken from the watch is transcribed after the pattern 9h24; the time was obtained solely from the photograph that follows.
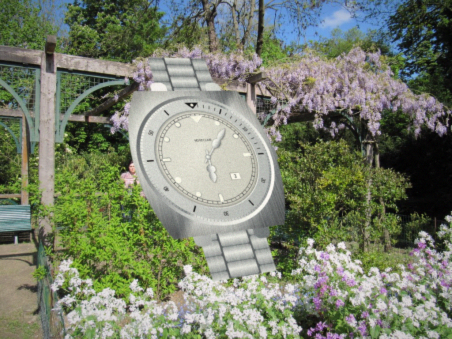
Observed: 6h07
